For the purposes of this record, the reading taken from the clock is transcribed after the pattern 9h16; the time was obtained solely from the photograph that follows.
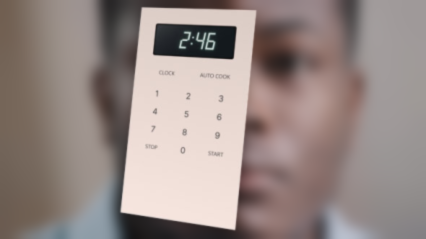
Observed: 2h46
